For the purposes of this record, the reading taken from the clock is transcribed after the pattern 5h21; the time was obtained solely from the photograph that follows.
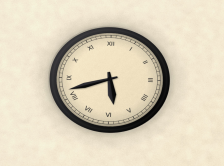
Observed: 5h42
